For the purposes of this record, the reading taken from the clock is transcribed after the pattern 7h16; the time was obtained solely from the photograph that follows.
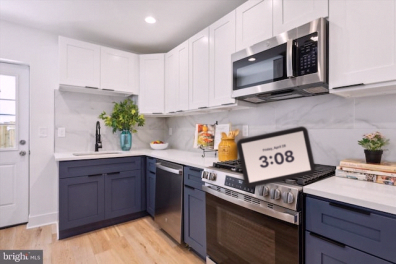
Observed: 3h08
